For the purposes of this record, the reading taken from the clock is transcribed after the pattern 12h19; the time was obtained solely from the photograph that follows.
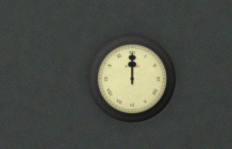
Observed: 12h00
